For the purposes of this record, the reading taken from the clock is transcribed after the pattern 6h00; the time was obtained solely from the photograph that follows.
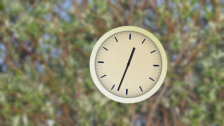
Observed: 12h33
